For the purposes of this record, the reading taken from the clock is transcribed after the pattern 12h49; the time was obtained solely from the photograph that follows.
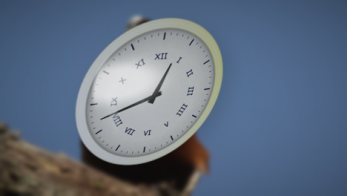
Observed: 12h42
